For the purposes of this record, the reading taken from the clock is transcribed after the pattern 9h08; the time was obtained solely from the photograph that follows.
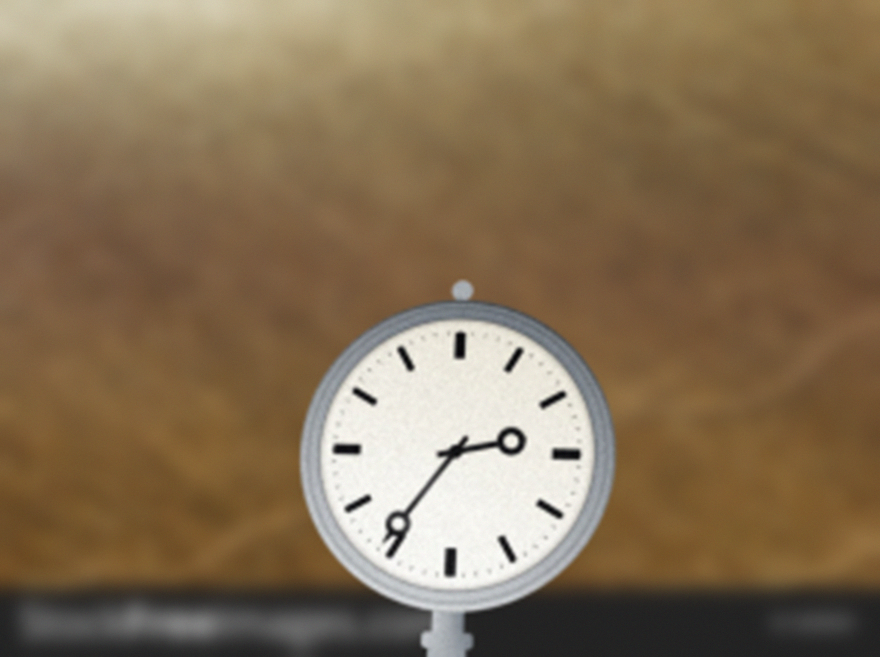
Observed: 2h36
